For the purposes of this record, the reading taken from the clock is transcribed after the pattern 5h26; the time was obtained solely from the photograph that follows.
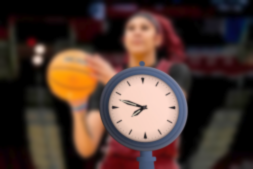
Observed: 7h48
